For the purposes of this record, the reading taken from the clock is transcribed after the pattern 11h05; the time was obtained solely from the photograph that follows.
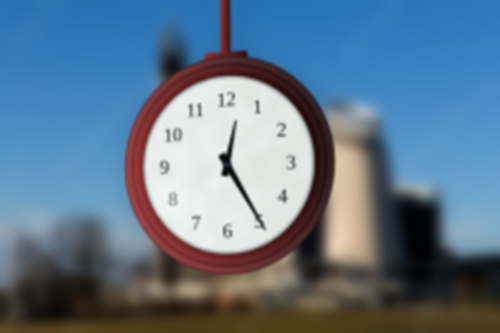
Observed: 12h25
